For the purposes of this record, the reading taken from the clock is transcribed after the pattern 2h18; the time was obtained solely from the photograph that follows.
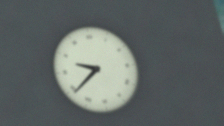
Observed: 9h39
